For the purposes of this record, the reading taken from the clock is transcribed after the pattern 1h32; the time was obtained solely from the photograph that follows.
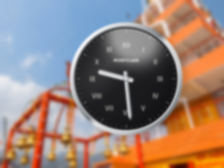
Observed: 9h29
